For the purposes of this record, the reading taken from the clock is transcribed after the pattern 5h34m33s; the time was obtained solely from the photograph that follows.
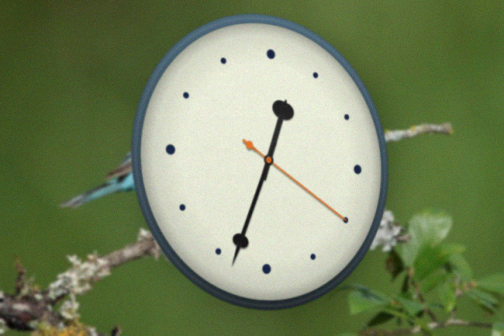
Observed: 12h33m20s
